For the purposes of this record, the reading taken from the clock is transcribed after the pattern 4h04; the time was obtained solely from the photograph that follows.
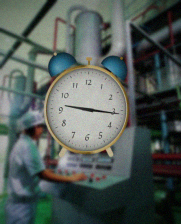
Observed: 9h16
